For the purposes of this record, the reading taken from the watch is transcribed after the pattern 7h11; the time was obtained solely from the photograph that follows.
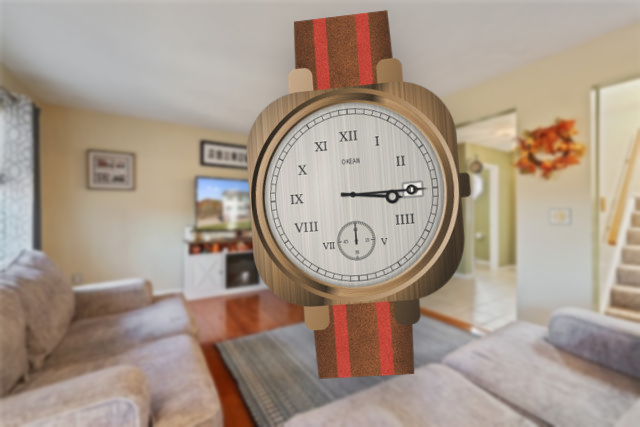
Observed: 3h15
